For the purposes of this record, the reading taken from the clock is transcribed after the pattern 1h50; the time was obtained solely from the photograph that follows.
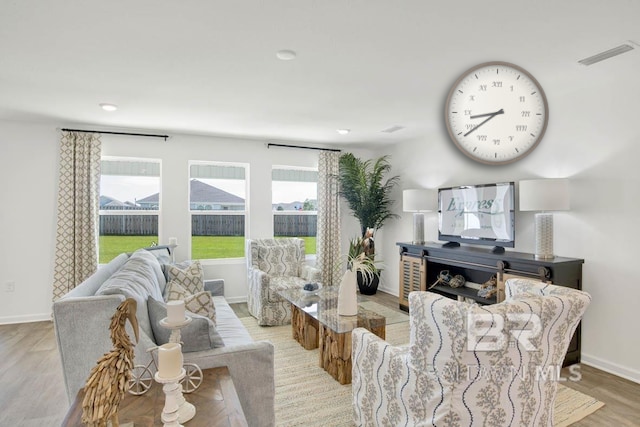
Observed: 8h39
